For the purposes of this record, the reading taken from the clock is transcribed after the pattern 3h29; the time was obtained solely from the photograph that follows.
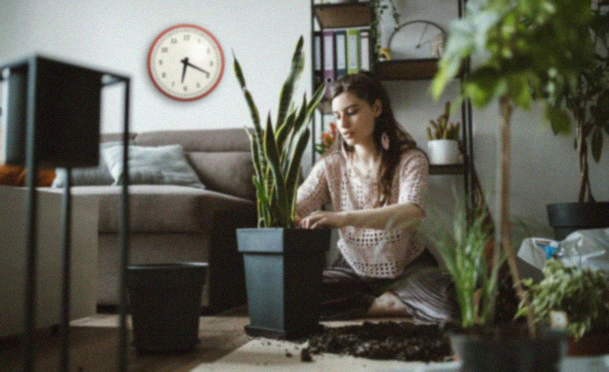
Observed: 6h19
